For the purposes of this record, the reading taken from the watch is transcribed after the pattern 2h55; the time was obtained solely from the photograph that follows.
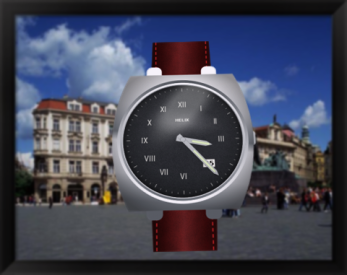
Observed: 3h23
